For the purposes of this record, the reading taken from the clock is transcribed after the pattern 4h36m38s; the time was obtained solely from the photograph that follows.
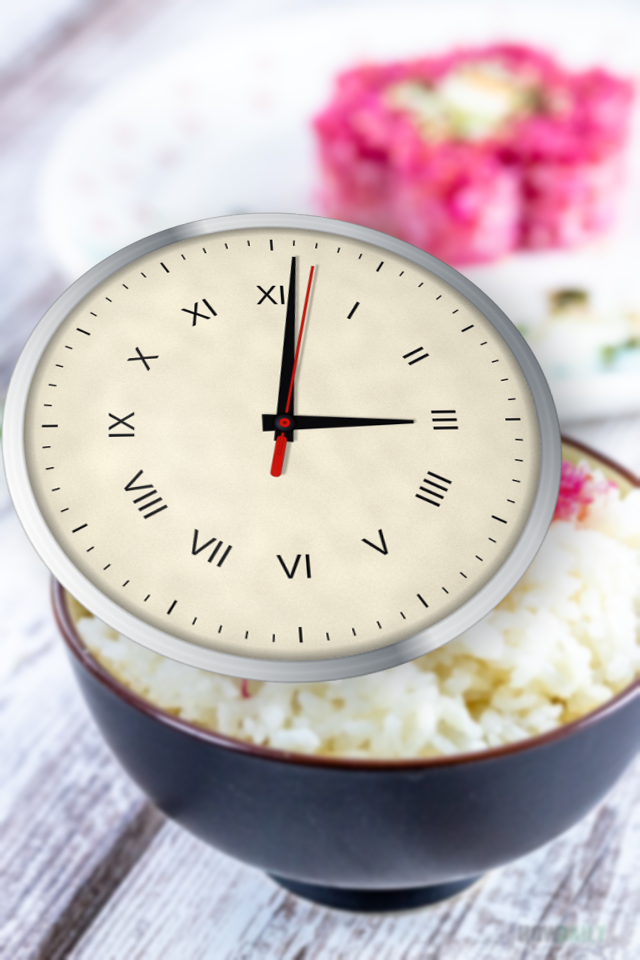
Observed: 3h01m02s
